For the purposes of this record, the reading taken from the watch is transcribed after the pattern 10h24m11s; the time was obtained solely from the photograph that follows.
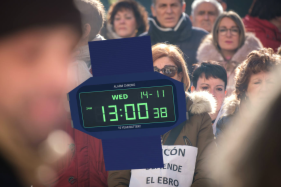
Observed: 13h00m38s
